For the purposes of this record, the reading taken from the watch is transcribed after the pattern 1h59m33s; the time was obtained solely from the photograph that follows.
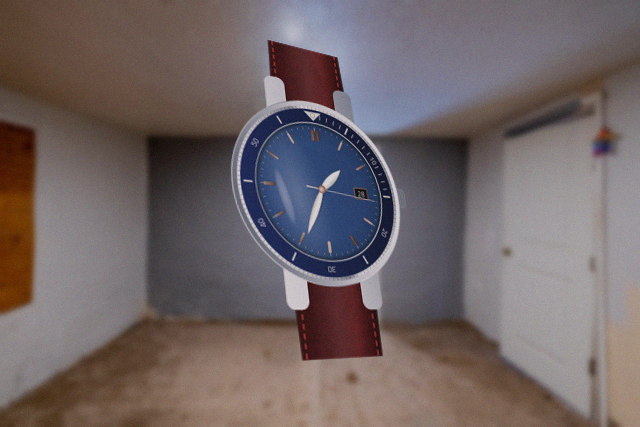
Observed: 1h34m16s
